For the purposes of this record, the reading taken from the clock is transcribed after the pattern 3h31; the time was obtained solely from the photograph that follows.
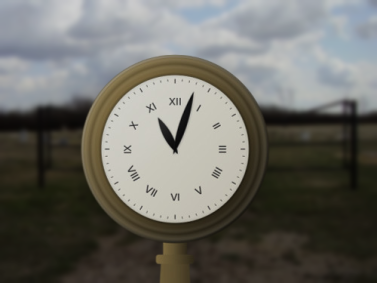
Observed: 11h03
